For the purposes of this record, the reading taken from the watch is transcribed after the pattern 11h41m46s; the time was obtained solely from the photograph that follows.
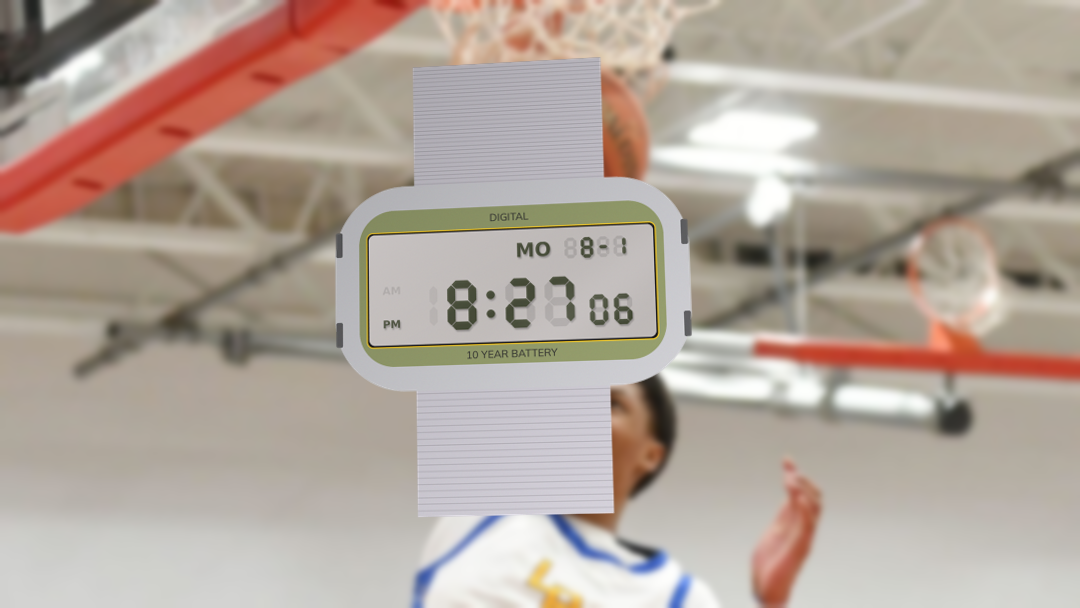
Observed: 8h27m06s
